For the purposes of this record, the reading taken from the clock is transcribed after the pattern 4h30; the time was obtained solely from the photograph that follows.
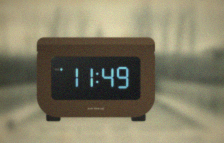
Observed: 11h49
